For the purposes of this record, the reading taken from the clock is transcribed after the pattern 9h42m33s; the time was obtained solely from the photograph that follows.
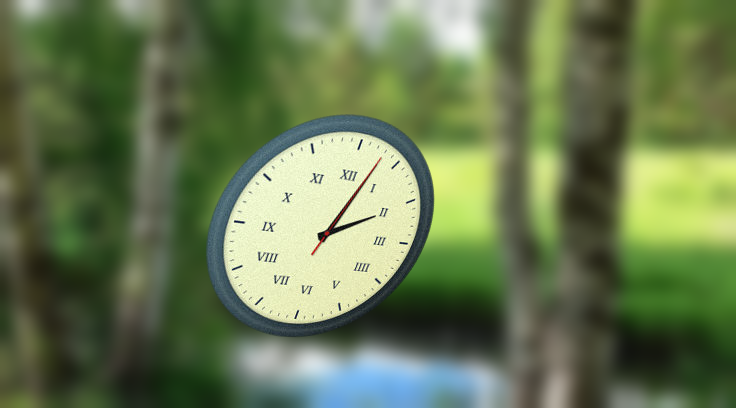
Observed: 2h03m03s
